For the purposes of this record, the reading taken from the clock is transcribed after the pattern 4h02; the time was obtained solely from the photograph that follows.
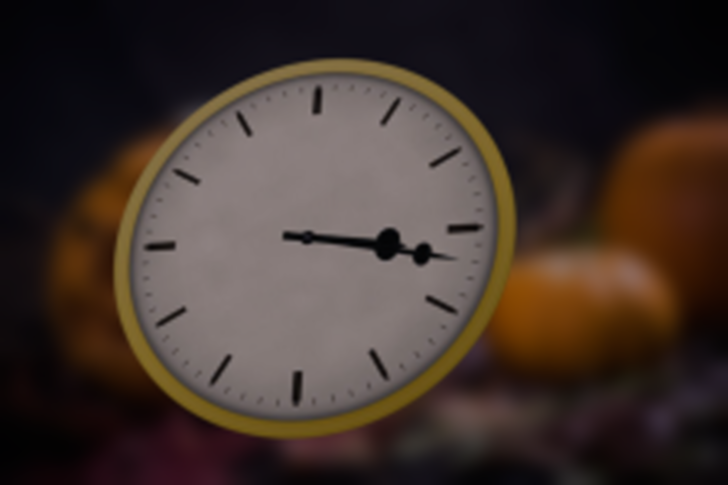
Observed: 3h17
